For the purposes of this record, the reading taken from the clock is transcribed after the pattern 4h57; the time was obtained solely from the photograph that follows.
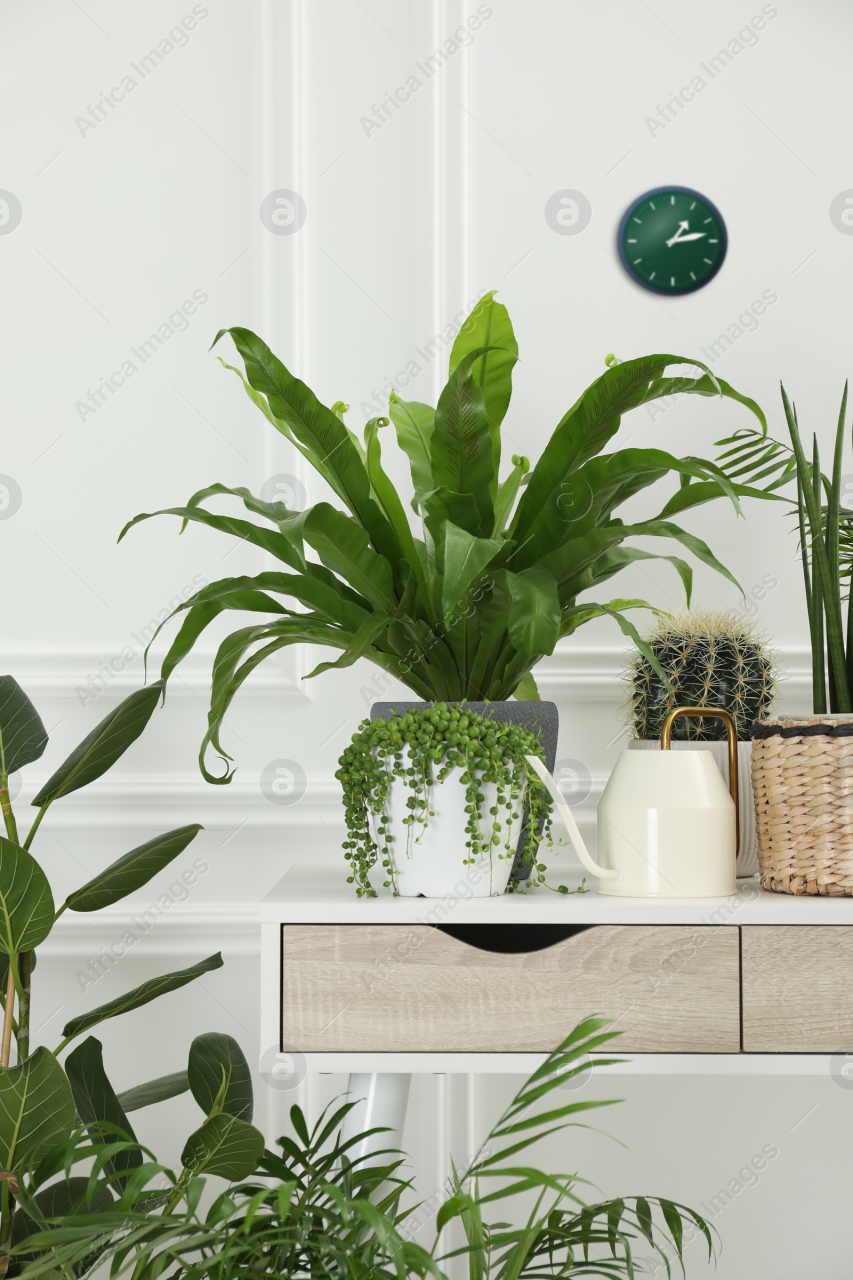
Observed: 1h13
